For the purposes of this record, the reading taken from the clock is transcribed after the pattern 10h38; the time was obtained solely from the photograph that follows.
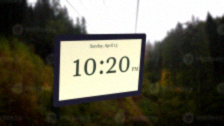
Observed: 10h20
